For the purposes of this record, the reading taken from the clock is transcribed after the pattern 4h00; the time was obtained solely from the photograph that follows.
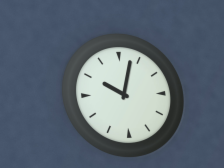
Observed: 10h03
